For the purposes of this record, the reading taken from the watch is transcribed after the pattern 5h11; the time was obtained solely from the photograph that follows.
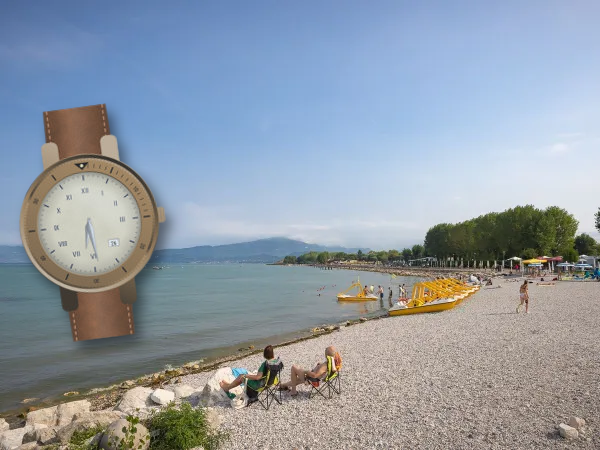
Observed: 6h29
